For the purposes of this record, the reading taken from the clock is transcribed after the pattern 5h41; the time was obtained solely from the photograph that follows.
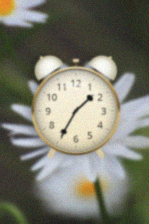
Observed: 1h35
